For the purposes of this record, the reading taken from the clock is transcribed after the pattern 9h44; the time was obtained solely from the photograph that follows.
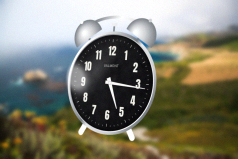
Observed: 5h16
